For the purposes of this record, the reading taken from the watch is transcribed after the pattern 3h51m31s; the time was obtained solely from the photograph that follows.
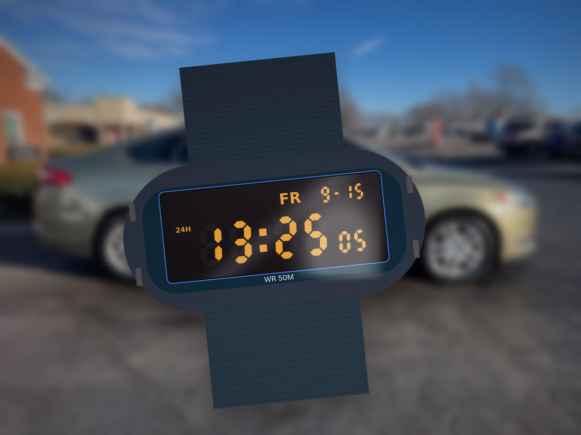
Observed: 13h25m05s
